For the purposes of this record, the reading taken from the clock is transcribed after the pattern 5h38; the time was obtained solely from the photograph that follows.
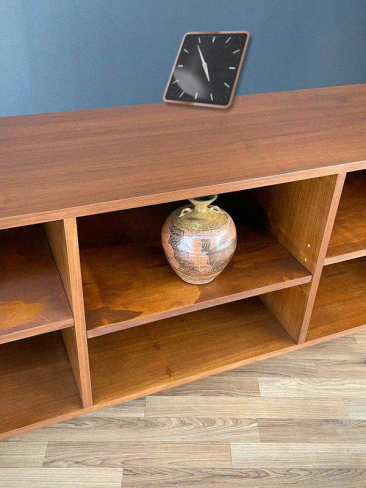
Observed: 4h54
